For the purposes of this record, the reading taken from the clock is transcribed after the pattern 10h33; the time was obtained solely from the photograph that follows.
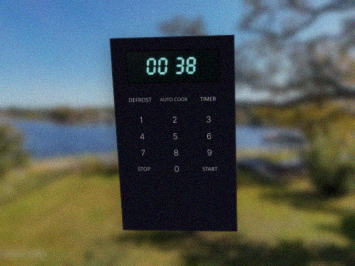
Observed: 0h38
